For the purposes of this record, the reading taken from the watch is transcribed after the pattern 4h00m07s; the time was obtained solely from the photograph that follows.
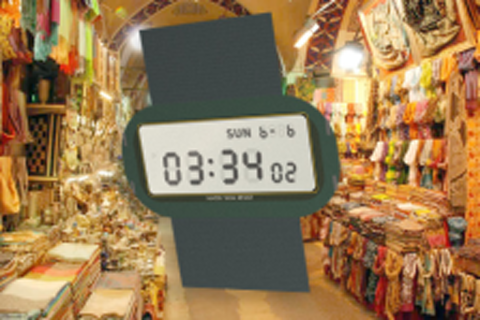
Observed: 3h34m02s
